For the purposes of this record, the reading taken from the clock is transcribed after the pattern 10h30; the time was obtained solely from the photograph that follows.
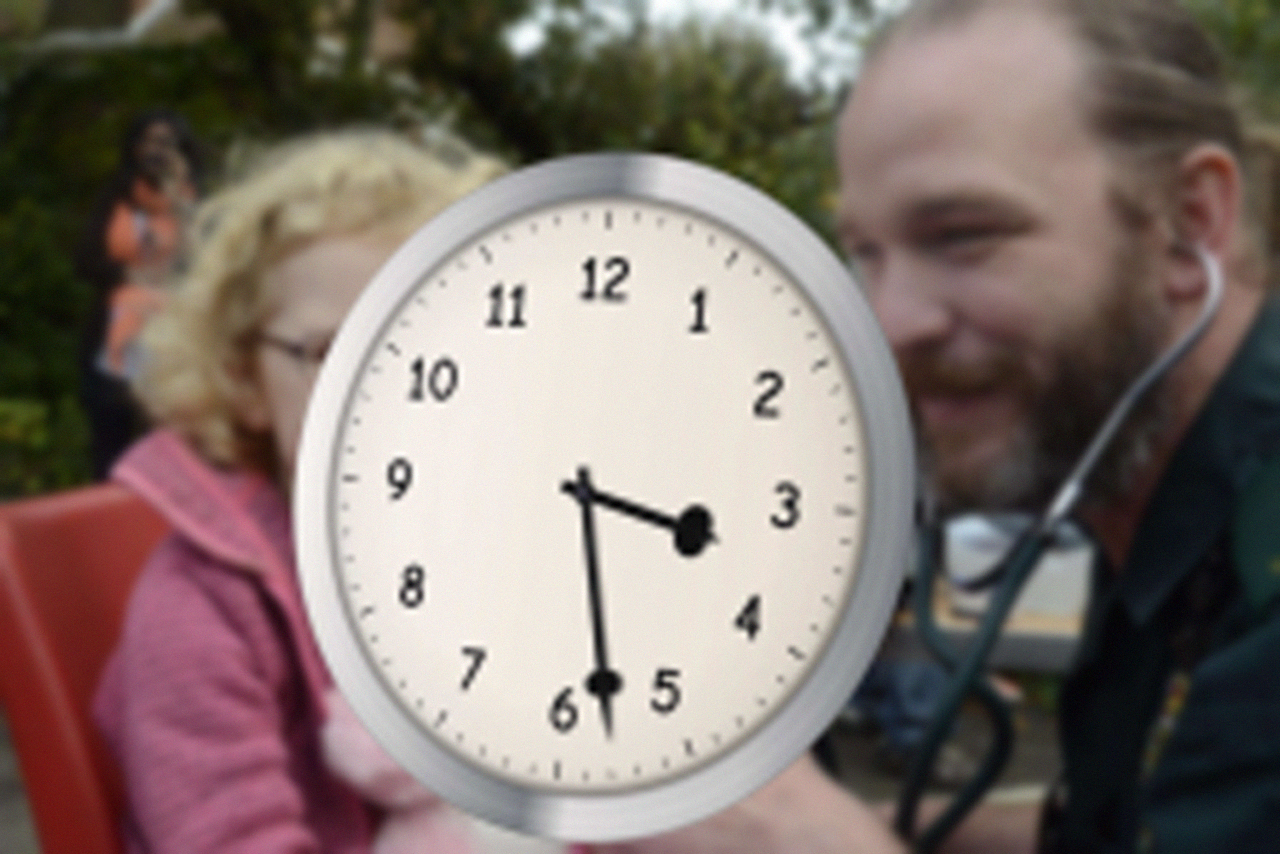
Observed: 3h28
